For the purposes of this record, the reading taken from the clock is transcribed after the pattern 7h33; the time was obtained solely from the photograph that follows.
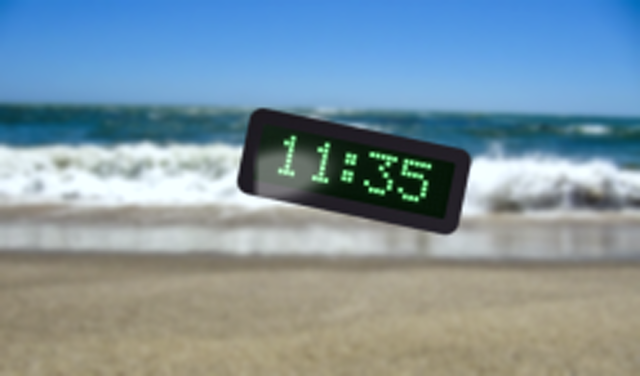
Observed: 11h35
